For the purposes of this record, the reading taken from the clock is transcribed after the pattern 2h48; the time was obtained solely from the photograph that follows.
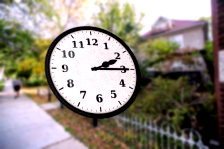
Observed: 2h15
